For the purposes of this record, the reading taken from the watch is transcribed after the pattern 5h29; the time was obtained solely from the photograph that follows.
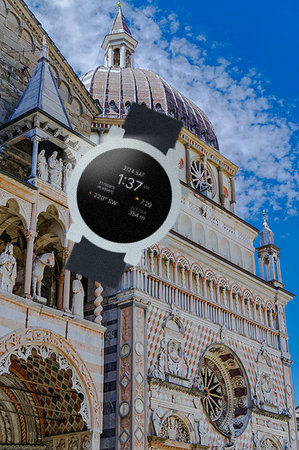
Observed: 1h37
